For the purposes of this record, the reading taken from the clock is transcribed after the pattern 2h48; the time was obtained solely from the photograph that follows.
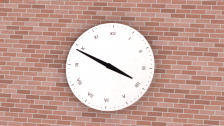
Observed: 3h49
